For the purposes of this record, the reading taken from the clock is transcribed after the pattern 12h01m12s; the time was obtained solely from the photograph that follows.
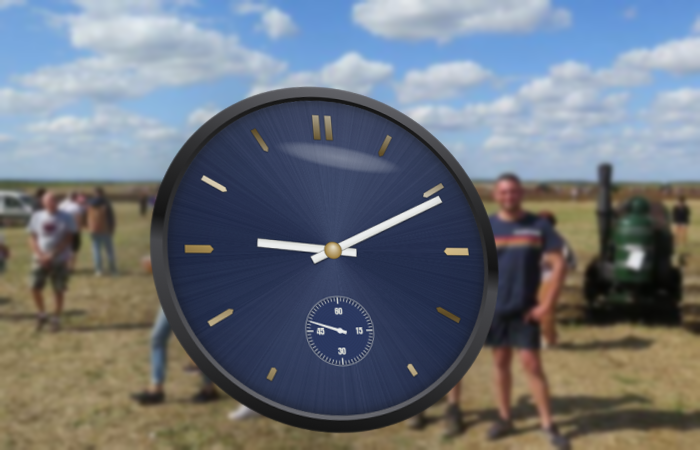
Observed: 9h10m48s
